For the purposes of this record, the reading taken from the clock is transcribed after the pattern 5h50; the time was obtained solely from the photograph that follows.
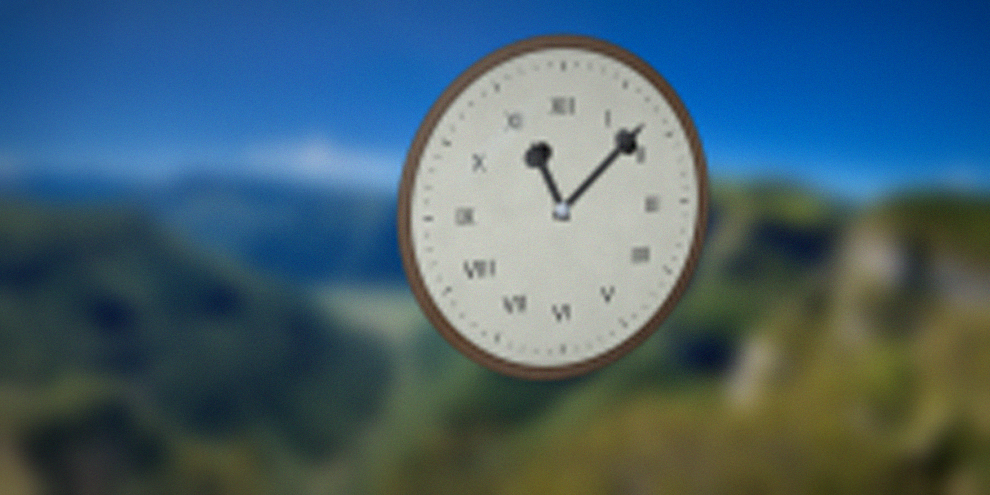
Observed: 11h08
